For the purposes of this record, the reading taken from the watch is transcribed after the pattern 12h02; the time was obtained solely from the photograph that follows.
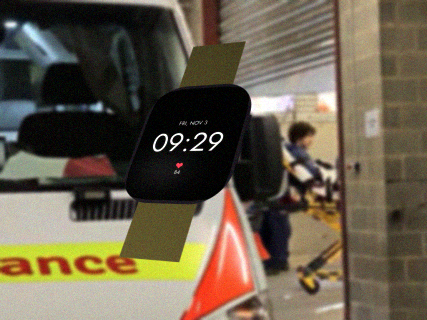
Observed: 9h29
